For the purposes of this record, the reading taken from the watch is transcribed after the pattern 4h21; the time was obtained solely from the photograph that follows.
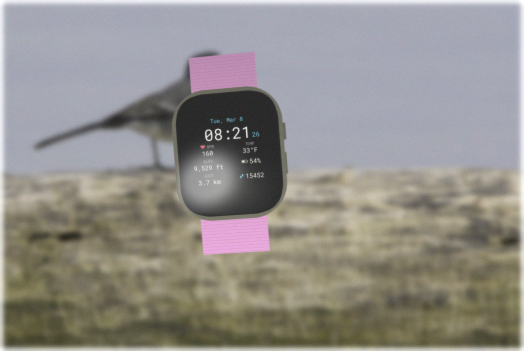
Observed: 8h21
